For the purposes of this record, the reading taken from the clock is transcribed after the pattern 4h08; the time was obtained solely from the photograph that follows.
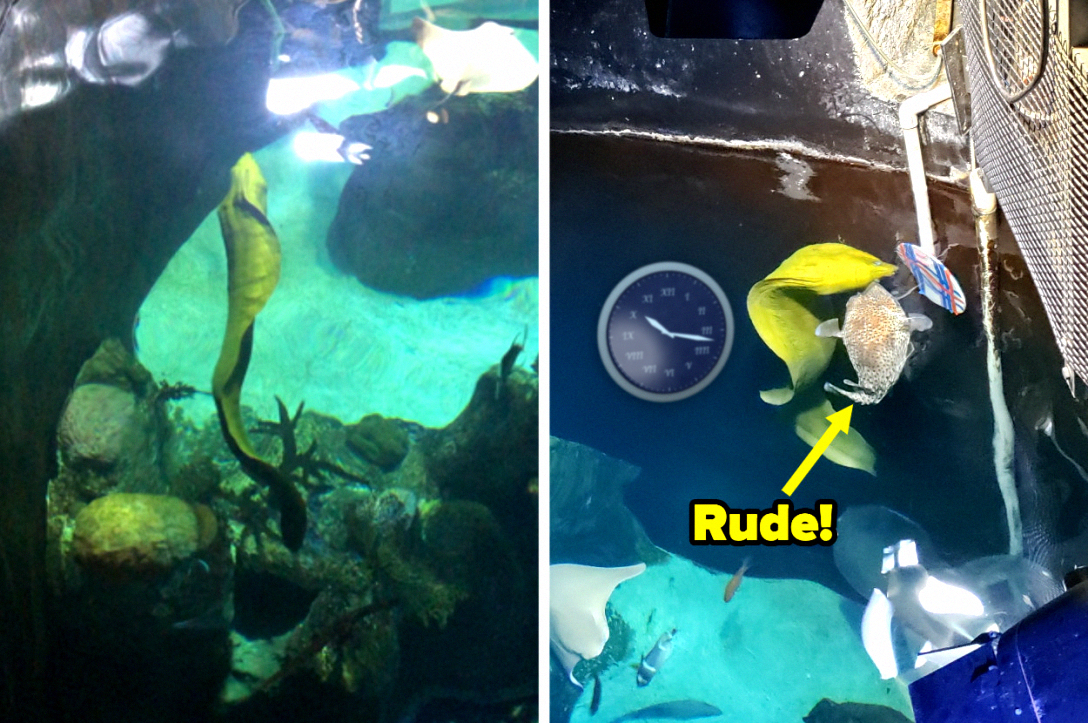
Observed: 10h17
